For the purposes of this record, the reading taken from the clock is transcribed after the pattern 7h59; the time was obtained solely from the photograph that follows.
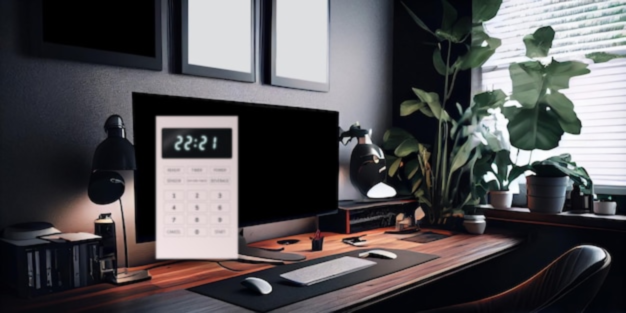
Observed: 22h21
